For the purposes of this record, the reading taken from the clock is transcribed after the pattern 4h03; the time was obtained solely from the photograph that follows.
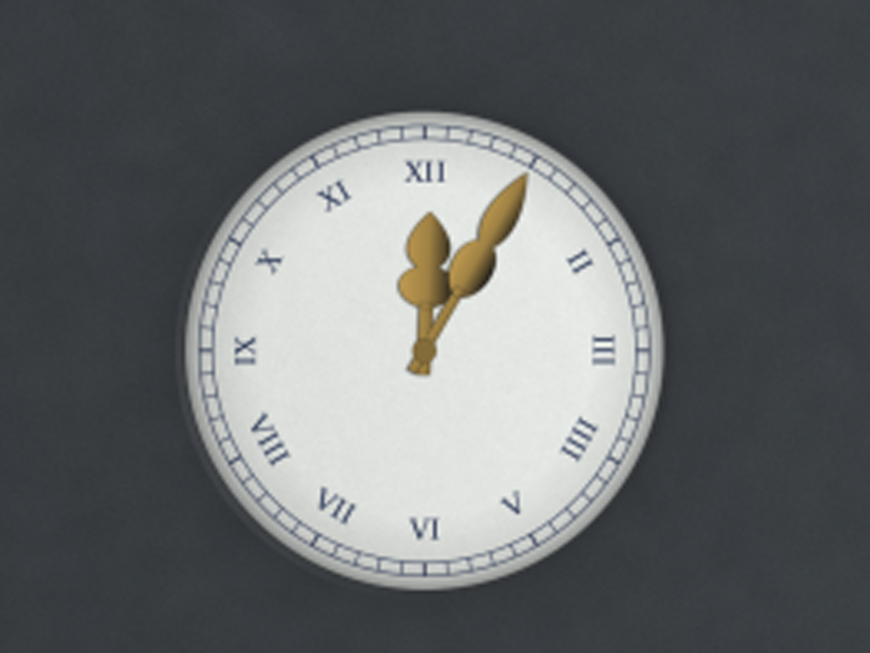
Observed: 12h05
